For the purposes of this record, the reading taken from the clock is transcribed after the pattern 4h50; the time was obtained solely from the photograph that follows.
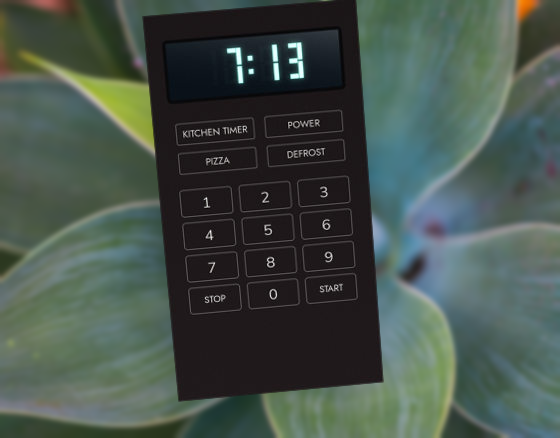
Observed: 7h13
